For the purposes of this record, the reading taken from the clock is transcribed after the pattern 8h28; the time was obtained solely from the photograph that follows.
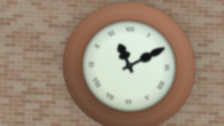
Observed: 11h10
